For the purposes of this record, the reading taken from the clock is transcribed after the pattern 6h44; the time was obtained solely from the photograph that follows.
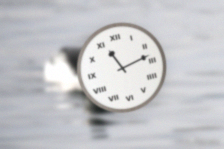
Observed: 11h13
